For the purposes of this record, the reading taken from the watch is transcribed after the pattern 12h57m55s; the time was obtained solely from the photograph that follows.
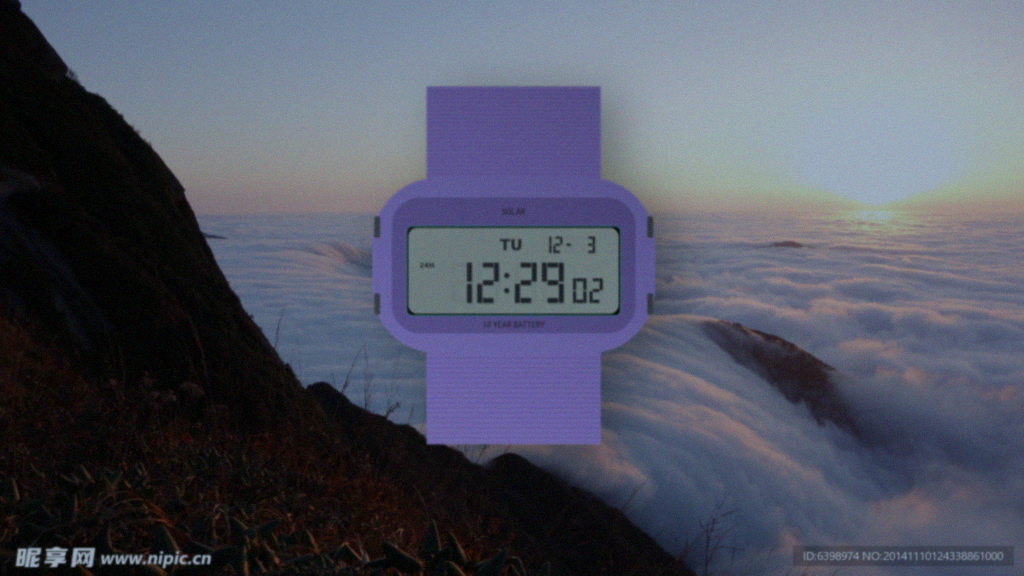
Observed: 12h29m02s
